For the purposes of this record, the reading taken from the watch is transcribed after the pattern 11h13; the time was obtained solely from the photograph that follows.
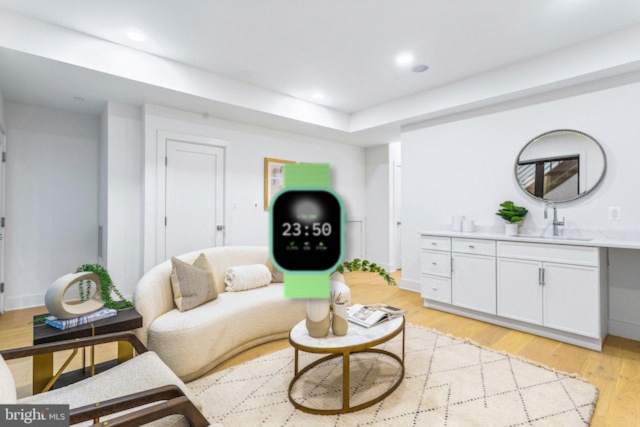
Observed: 23h50
